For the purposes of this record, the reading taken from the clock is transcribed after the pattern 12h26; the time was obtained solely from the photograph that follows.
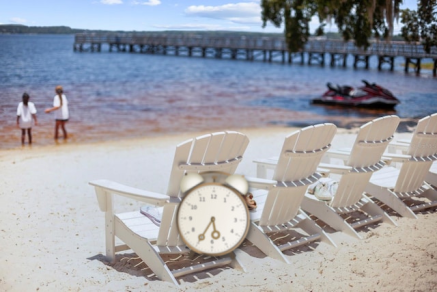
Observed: 5h35
